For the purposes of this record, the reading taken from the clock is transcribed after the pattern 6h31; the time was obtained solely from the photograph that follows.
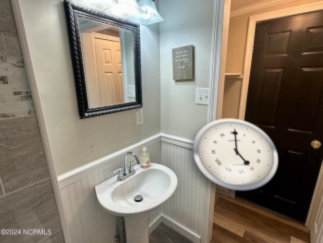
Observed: 5h01
